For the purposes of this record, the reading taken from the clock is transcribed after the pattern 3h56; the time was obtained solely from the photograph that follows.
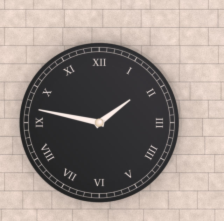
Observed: 1h47
